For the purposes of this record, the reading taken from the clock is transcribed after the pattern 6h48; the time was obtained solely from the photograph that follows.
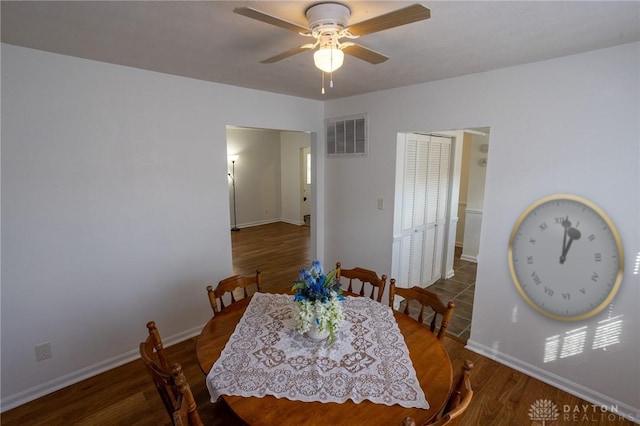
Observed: 1h02
